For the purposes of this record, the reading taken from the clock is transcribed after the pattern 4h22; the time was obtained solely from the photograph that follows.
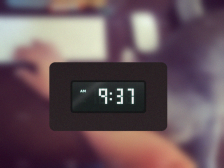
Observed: 9h37
